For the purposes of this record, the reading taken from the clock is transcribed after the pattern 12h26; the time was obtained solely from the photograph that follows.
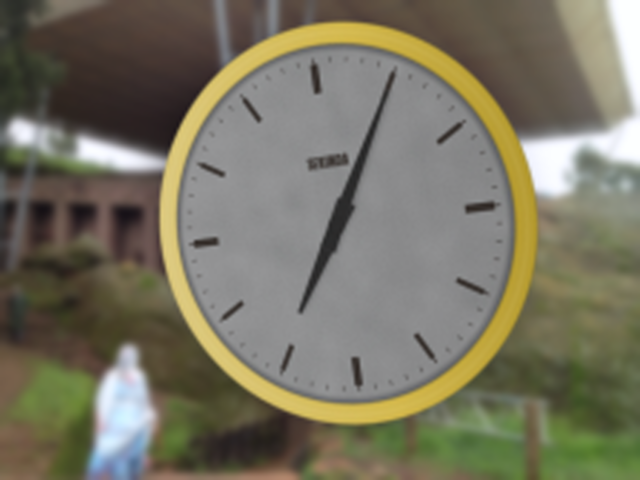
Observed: 7h05
